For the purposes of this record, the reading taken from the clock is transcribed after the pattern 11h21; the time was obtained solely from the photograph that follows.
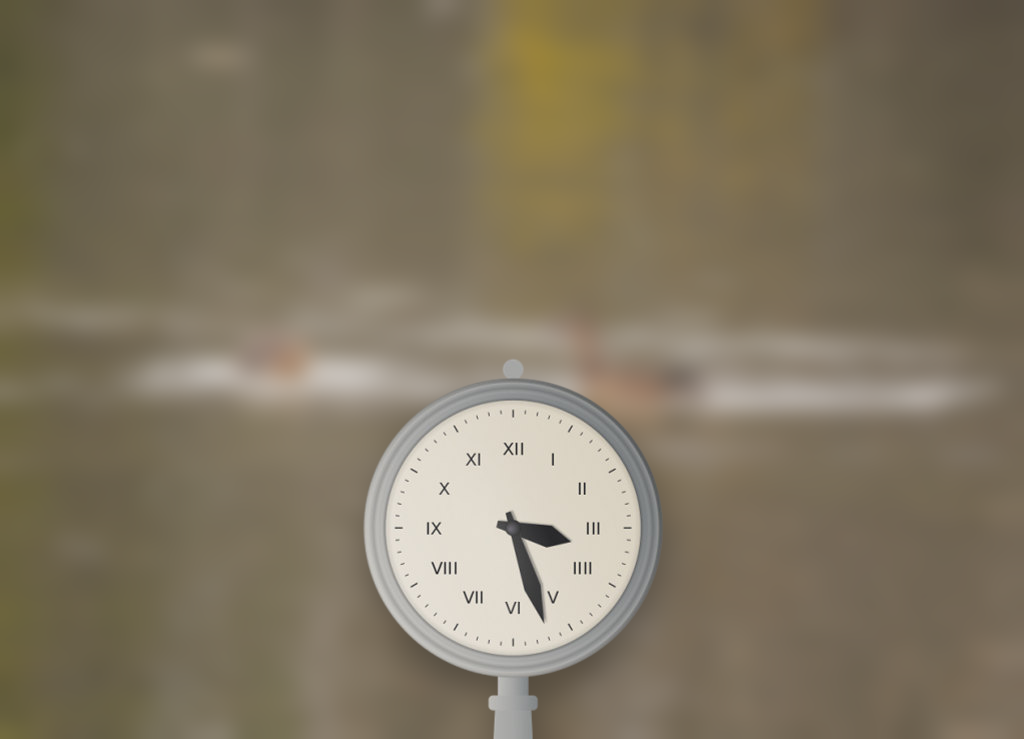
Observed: 3h27
